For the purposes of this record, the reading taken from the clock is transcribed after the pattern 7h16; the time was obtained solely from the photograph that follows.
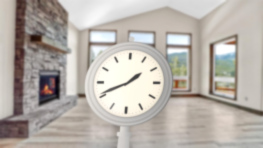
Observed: 1h41
